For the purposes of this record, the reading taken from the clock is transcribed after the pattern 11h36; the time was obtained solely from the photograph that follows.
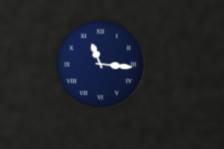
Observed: 11h16
